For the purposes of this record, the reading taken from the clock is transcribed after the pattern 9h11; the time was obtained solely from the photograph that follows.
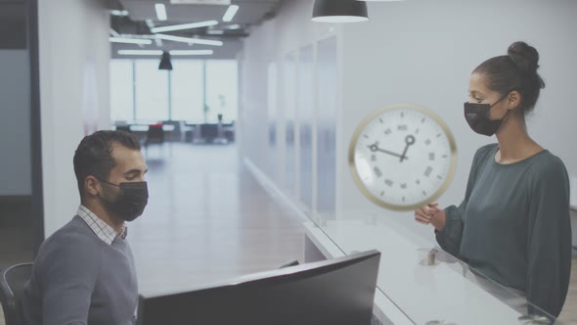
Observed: 12h48
